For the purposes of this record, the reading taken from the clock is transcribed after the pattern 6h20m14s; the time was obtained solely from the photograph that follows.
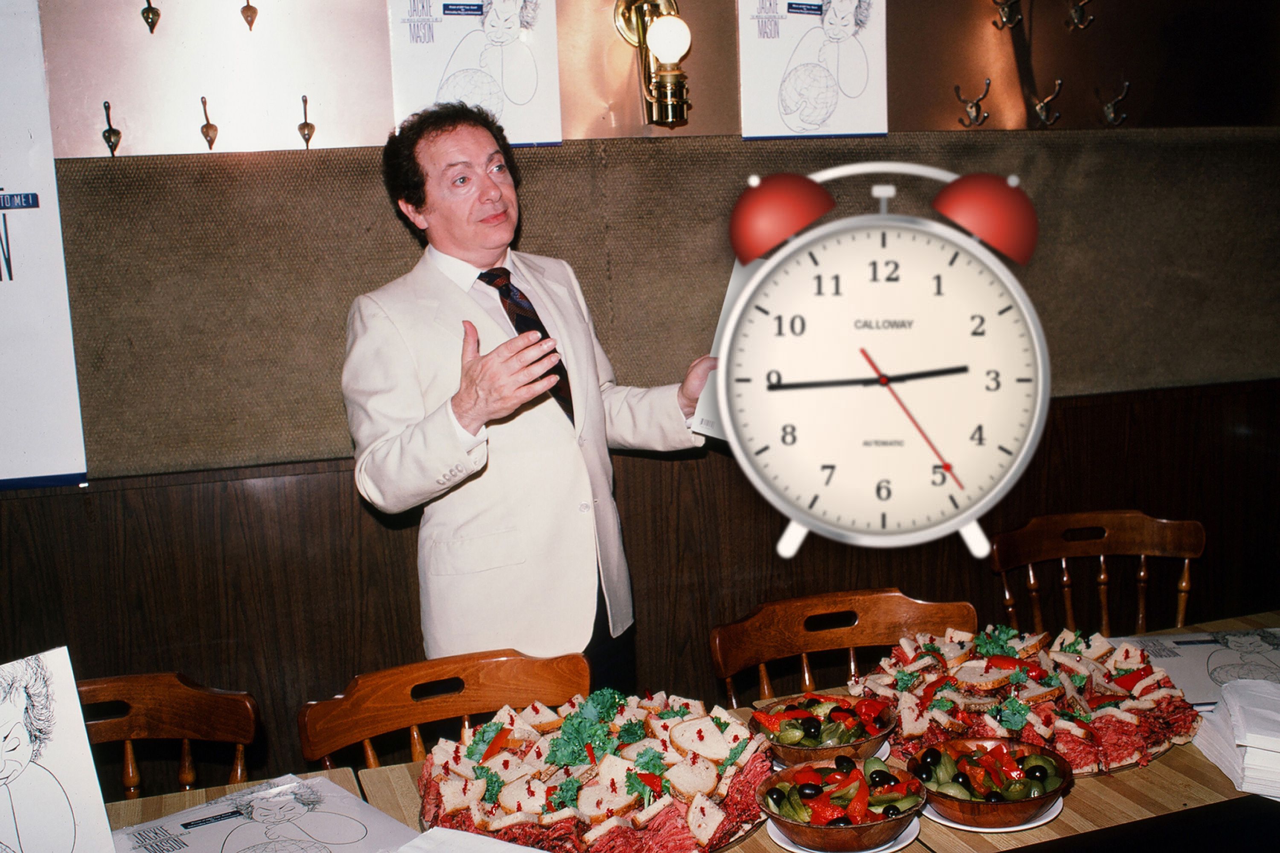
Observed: 2h44m24s
